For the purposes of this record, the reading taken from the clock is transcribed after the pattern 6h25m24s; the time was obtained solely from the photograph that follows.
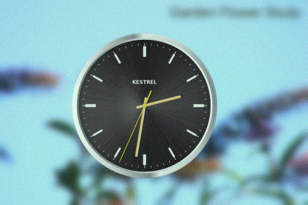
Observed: 2h31m34s
